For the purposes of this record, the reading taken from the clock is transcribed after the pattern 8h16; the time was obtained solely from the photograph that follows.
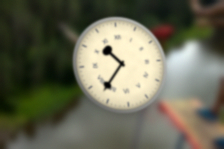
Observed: 10h37
